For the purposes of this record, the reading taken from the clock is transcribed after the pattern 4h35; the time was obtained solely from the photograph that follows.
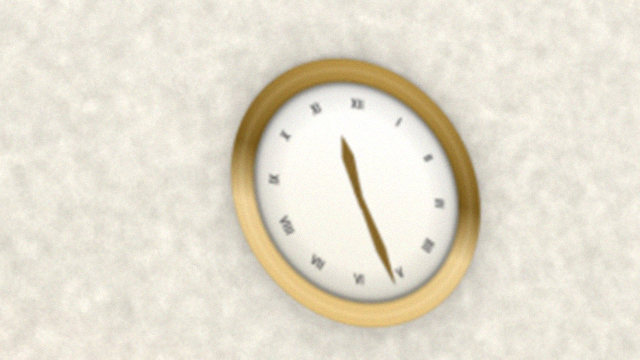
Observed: 11h26
